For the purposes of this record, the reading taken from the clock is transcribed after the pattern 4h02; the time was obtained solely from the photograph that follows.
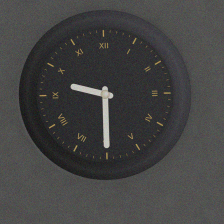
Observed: 9h30
